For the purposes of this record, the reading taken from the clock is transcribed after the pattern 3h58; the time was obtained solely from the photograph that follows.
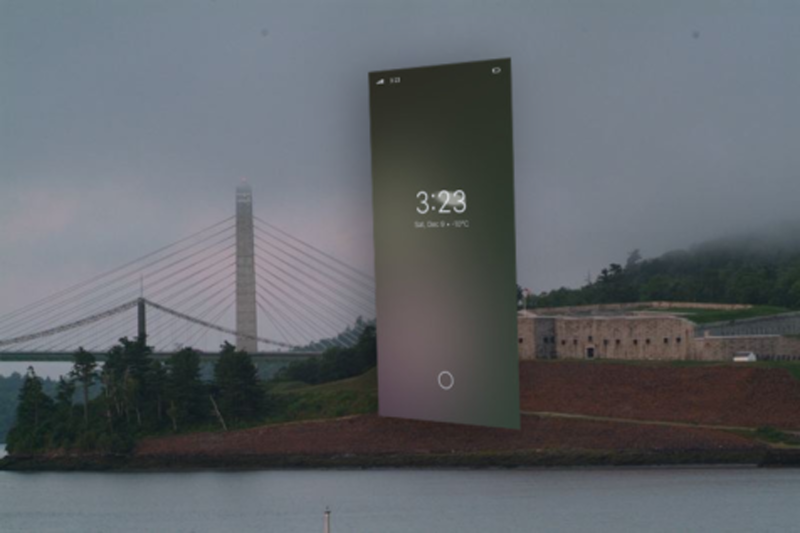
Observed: 3h23
